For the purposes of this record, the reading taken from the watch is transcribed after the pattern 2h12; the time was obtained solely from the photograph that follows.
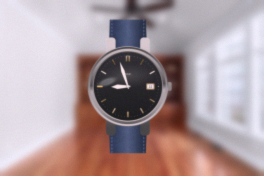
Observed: 8h57
